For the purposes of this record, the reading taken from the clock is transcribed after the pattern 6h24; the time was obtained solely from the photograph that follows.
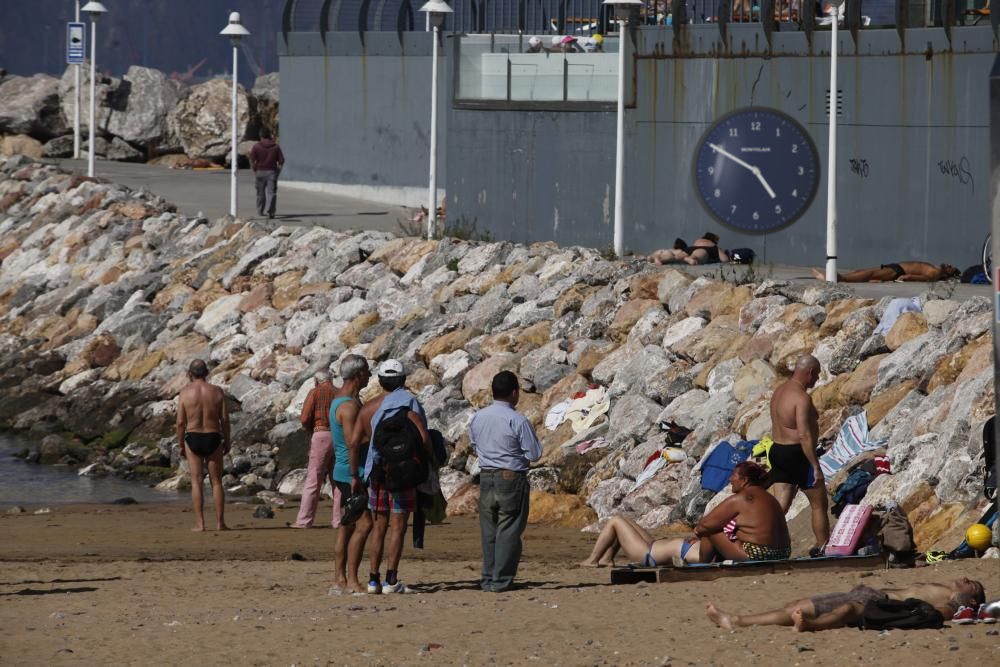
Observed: 4h50
